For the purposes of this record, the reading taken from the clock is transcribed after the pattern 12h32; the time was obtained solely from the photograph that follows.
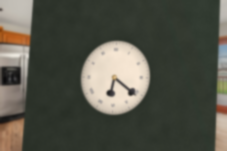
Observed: 6h21
